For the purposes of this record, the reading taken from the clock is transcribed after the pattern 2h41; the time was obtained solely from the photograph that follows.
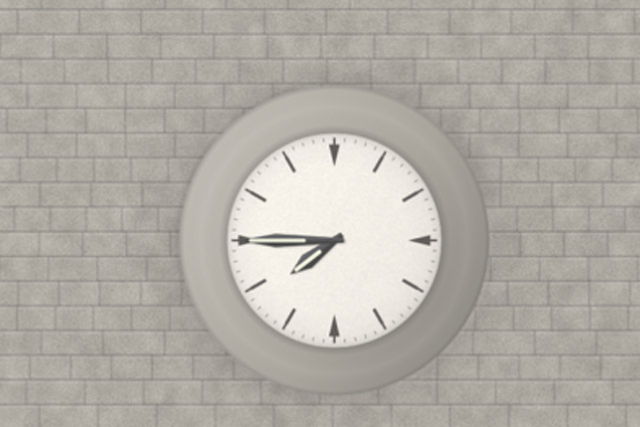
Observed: 7h45
